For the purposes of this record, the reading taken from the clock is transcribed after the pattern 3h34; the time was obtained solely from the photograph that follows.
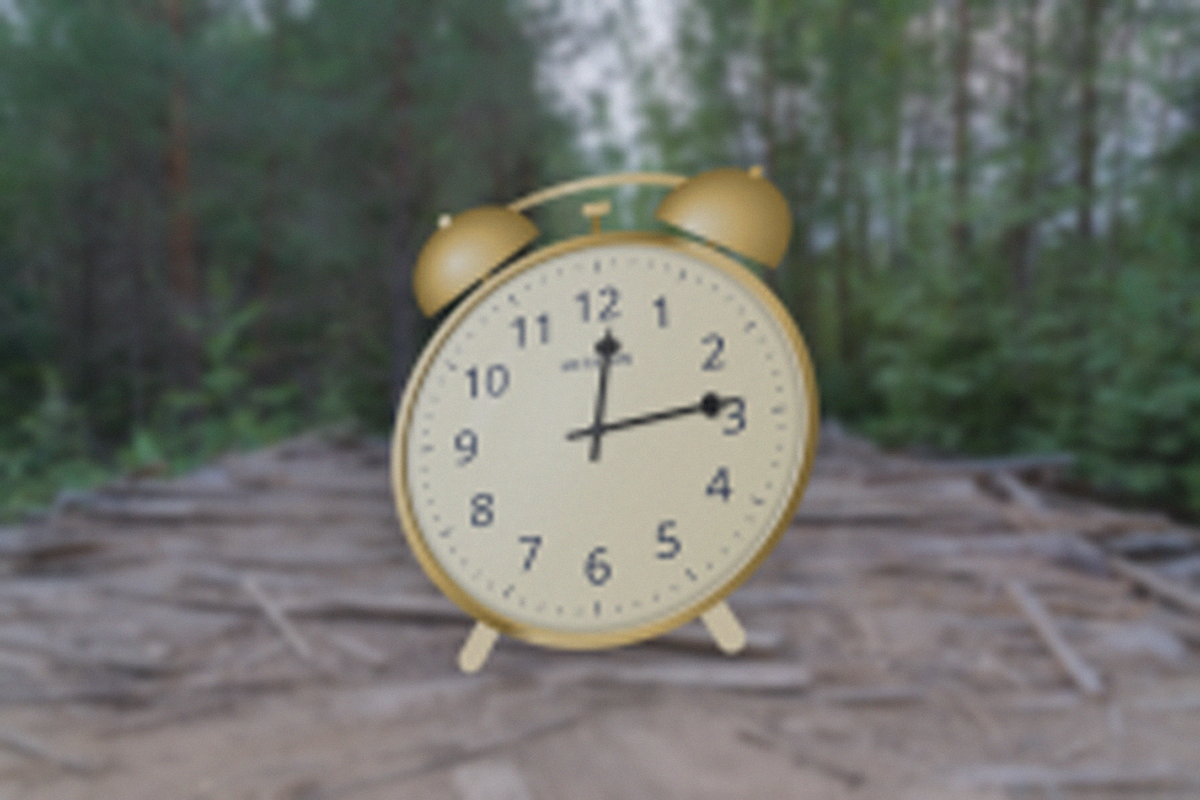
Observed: 12h14
